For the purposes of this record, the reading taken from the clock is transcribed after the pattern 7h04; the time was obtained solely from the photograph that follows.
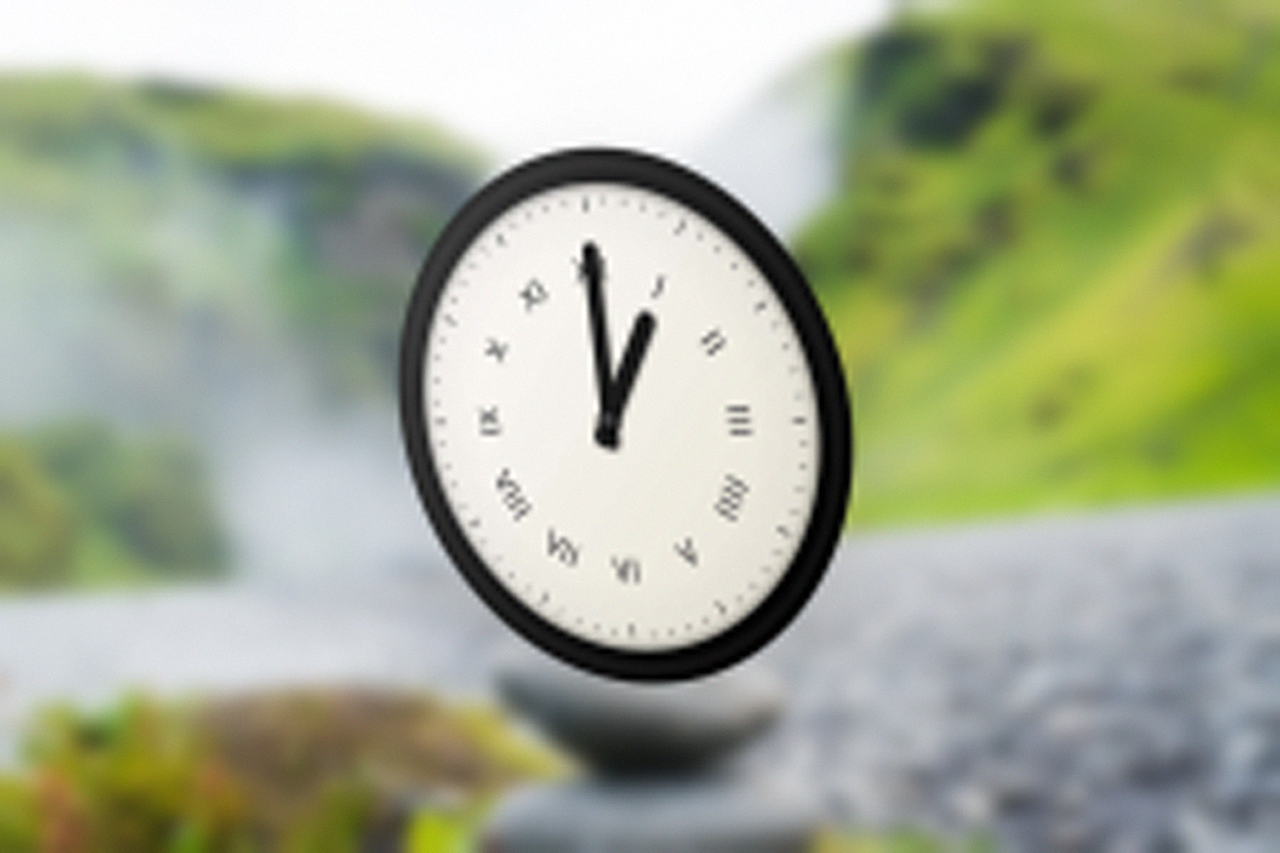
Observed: 1h00
